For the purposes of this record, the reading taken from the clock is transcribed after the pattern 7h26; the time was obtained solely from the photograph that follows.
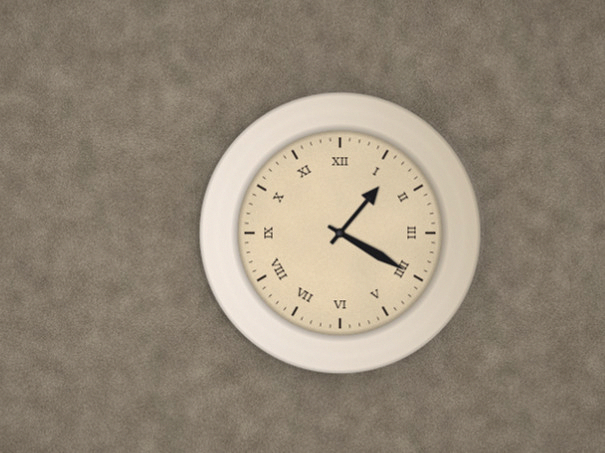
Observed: 1h20
